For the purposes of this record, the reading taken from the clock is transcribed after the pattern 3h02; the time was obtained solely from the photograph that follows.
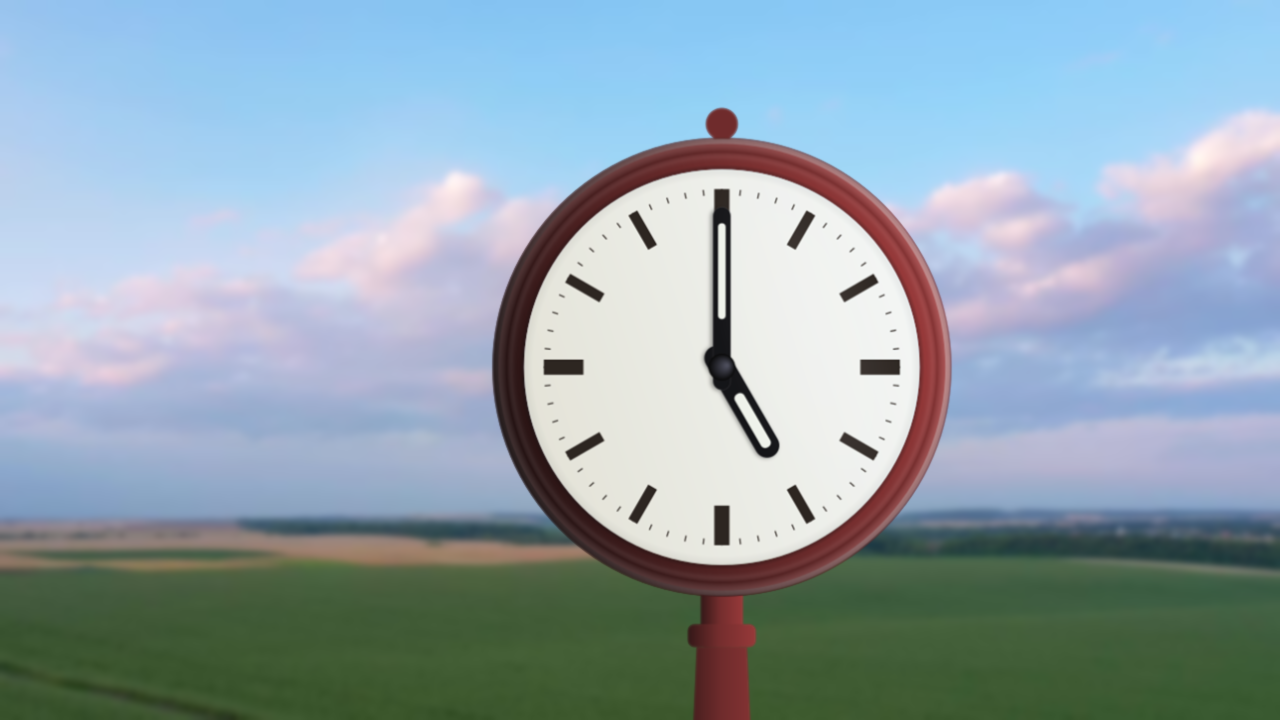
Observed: 5h00
